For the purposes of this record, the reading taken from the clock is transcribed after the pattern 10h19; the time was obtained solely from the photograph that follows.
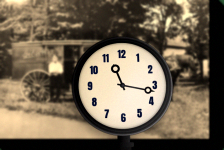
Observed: 11h17
